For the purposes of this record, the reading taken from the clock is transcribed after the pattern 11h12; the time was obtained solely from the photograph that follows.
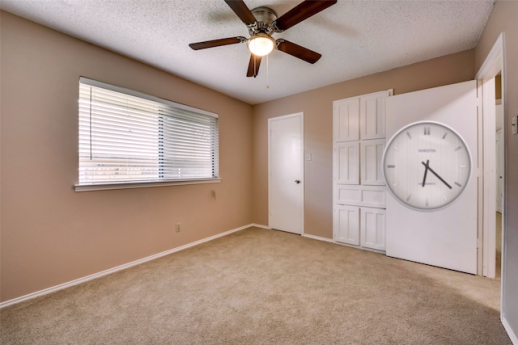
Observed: 6h22
